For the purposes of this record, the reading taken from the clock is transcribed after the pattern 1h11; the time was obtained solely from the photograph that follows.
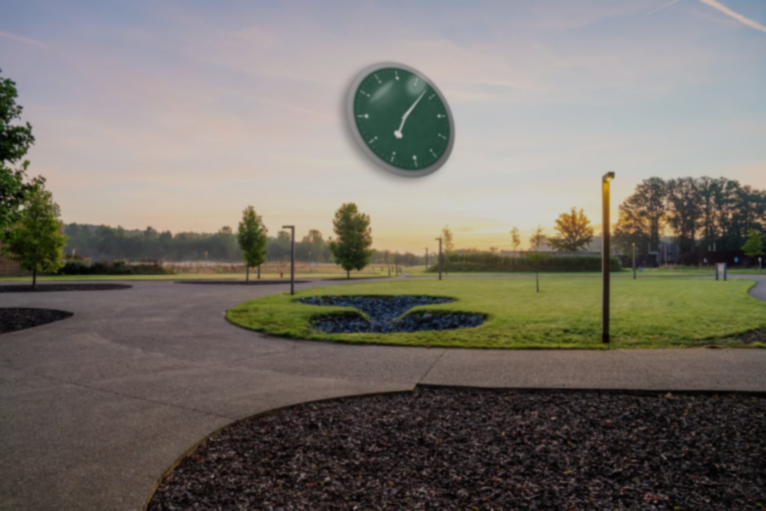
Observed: 7h08
